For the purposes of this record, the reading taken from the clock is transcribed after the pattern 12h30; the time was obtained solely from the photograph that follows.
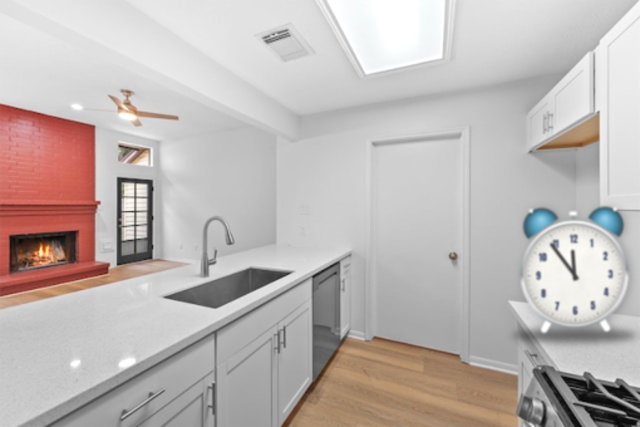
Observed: 11h54
